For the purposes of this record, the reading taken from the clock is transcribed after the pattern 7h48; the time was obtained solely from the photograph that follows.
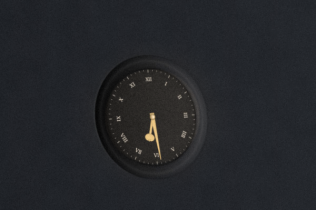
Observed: 6h29
